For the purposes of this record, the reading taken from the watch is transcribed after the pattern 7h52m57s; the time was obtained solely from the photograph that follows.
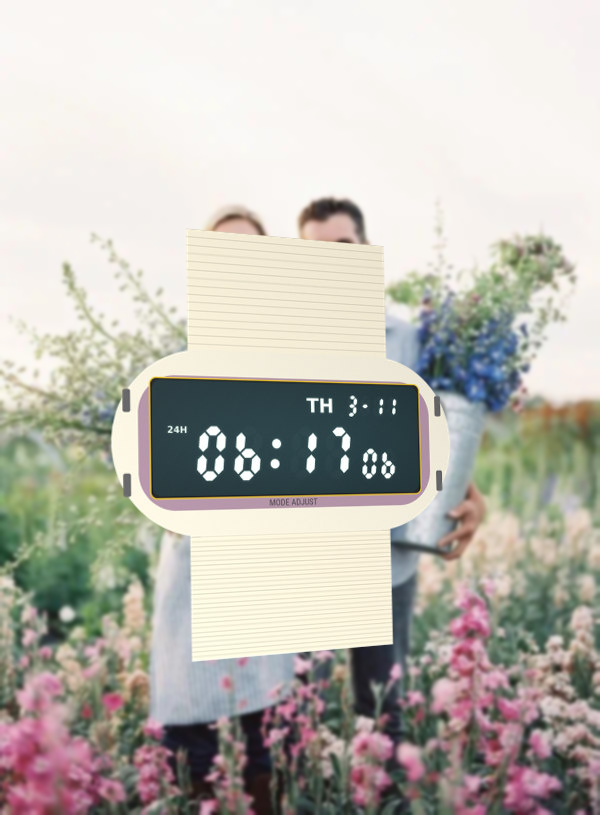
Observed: 6h17m06s
